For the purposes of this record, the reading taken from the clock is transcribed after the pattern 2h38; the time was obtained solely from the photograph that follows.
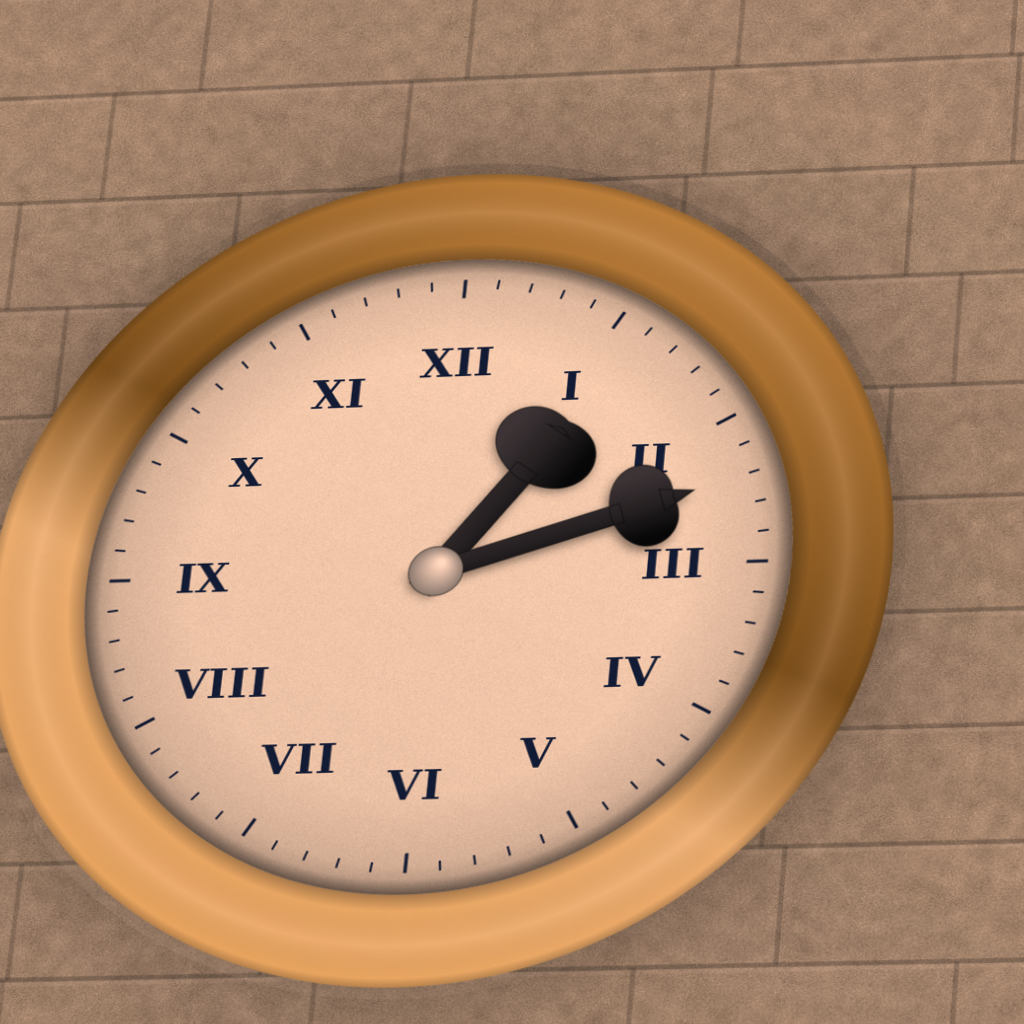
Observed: 1h12
